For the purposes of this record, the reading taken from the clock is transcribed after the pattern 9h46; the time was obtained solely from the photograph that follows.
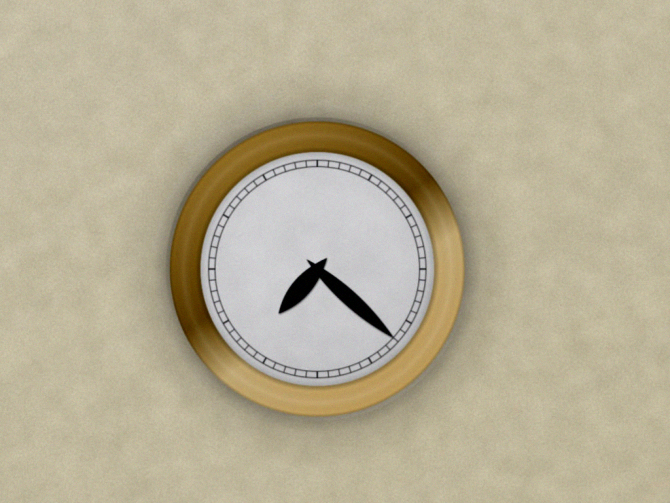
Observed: 7h22
